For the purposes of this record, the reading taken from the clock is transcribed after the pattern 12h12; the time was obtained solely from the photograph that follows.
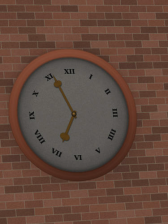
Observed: 6h56
